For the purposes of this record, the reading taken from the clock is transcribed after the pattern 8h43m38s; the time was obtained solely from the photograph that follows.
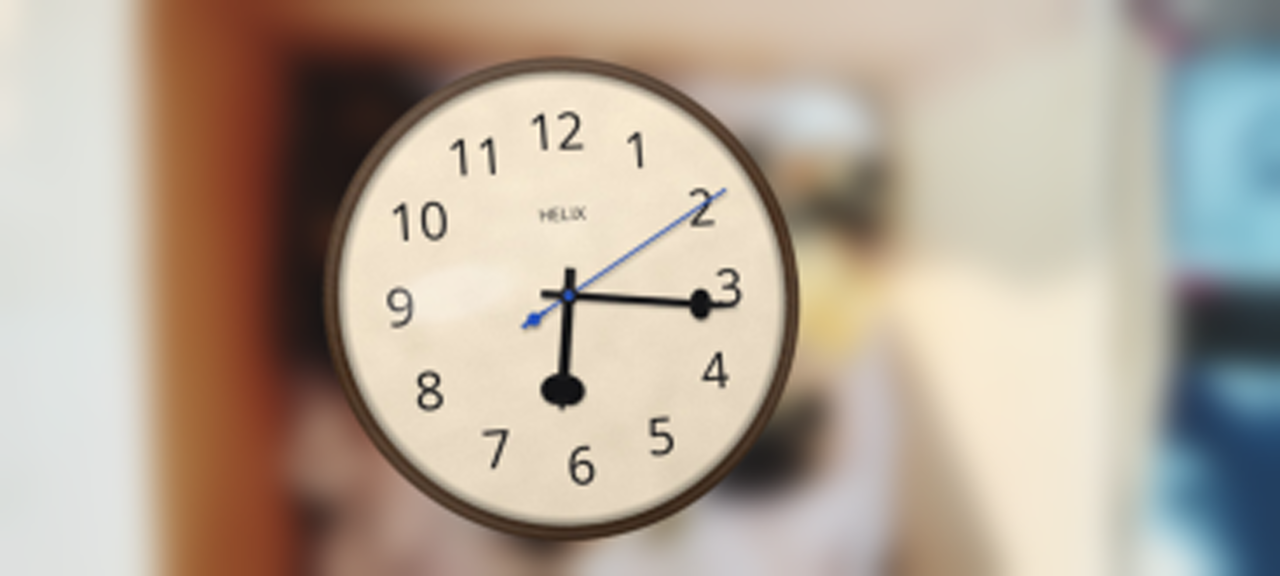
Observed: 6h16m10s
